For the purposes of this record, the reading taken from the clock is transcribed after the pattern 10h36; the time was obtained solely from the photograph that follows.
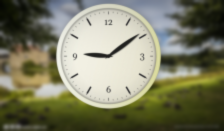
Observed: 9h09
